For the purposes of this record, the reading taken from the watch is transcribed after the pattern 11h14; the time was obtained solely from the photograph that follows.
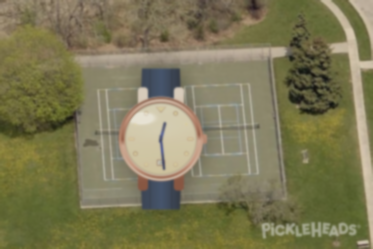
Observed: 12h29
